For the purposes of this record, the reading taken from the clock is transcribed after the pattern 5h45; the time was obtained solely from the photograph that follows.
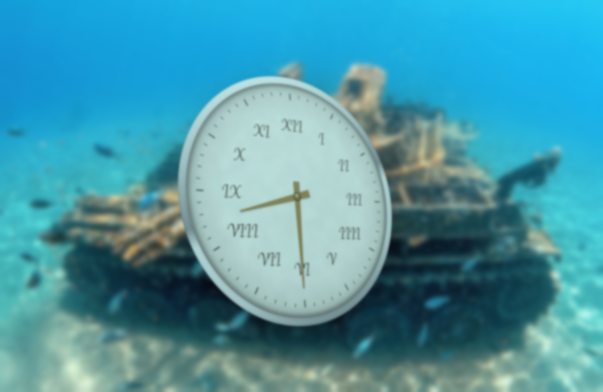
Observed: 8h30
